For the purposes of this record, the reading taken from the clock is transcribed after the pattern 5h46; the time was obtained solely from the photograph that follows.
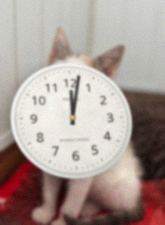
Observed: 12h02
